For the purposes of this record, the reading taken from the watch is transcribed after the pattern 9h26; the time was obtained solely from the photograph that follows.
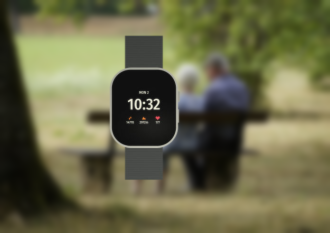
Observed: 10h32
